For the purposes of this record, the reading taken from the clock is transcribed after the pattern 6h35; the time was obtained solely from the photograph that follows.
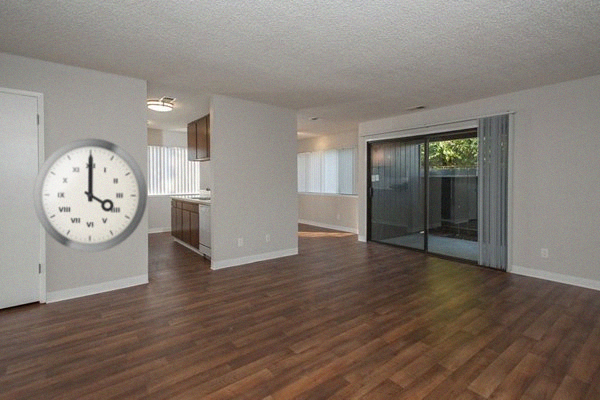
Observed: 4h00
